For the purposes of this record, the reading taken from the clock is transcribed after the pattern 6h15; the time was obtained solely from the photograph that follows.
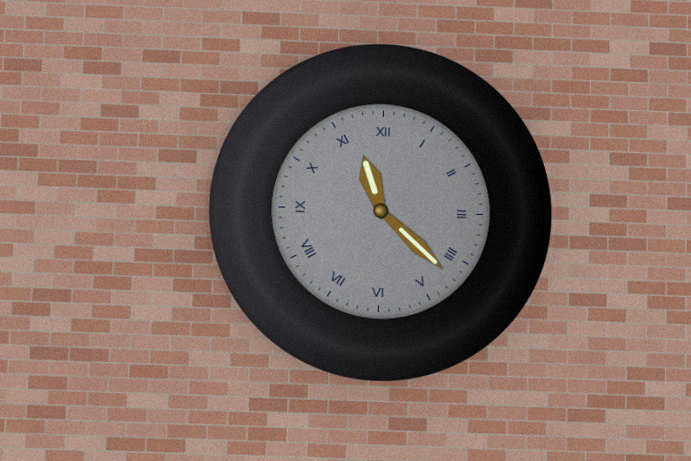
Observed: 11h22
